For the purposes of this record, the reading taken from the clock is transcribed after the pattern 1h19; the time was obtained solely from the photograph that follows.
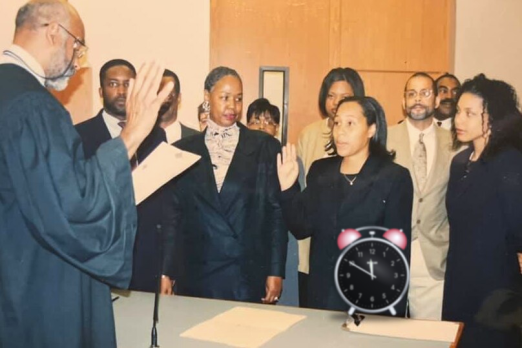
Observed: 11h50
